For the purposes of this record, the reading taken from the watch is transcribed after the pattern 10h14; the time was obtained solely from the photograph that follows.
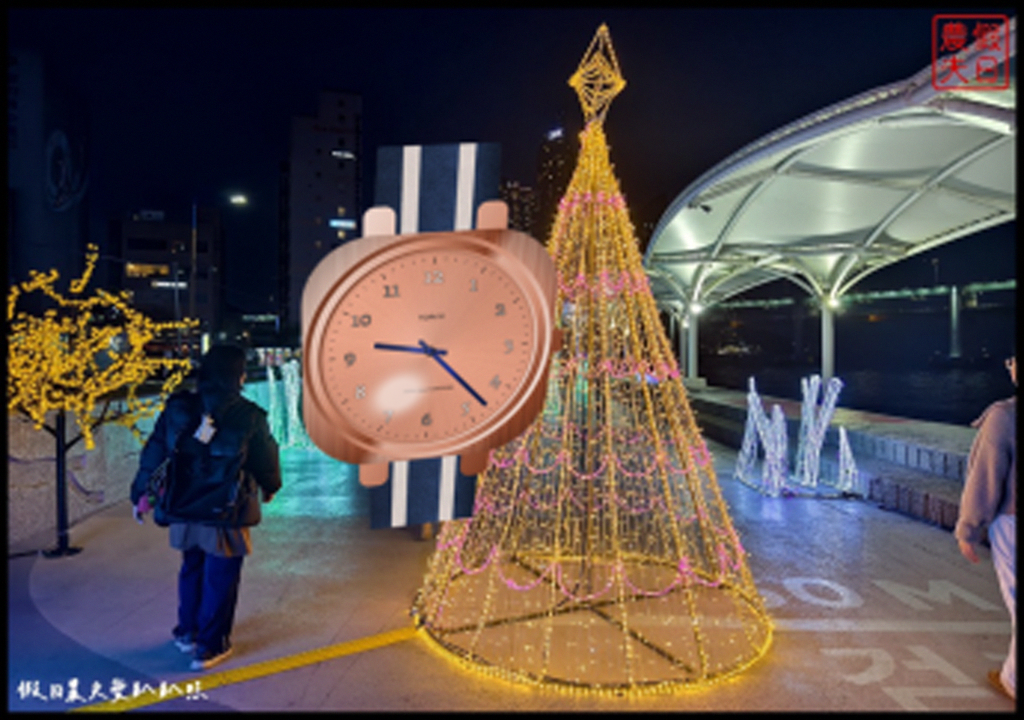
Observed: 9h23
